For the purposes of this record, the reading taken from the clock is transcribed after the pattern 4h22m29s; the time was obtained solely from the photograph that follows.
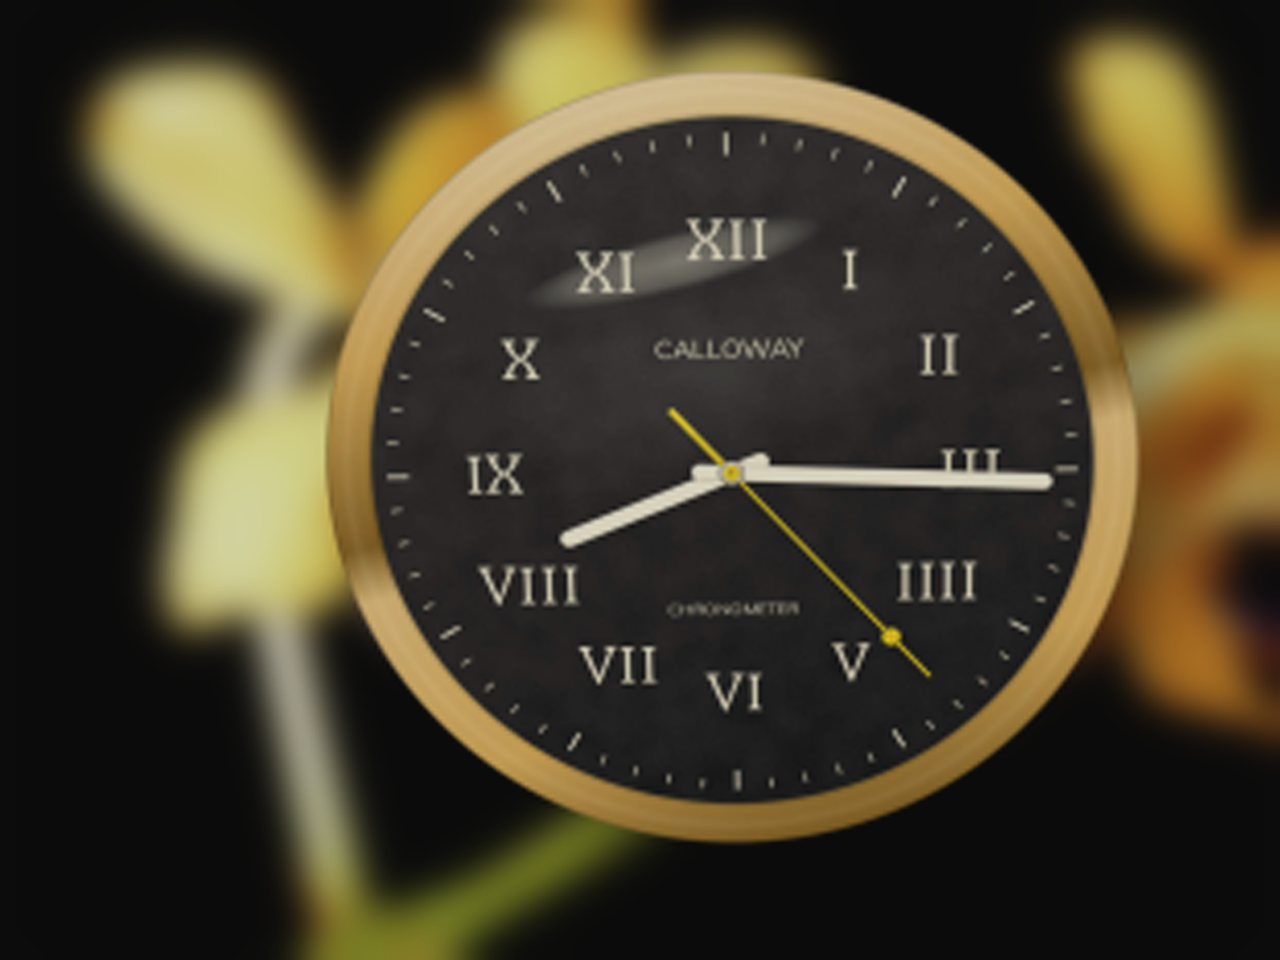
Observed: 8h15m23s
